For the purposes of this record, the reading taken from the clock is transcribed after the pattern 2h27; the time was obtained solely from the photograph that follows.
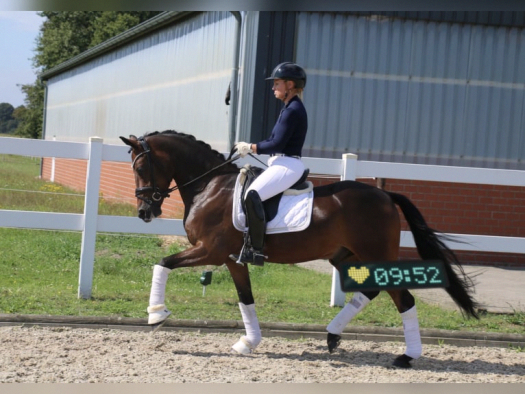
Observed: 9h52
